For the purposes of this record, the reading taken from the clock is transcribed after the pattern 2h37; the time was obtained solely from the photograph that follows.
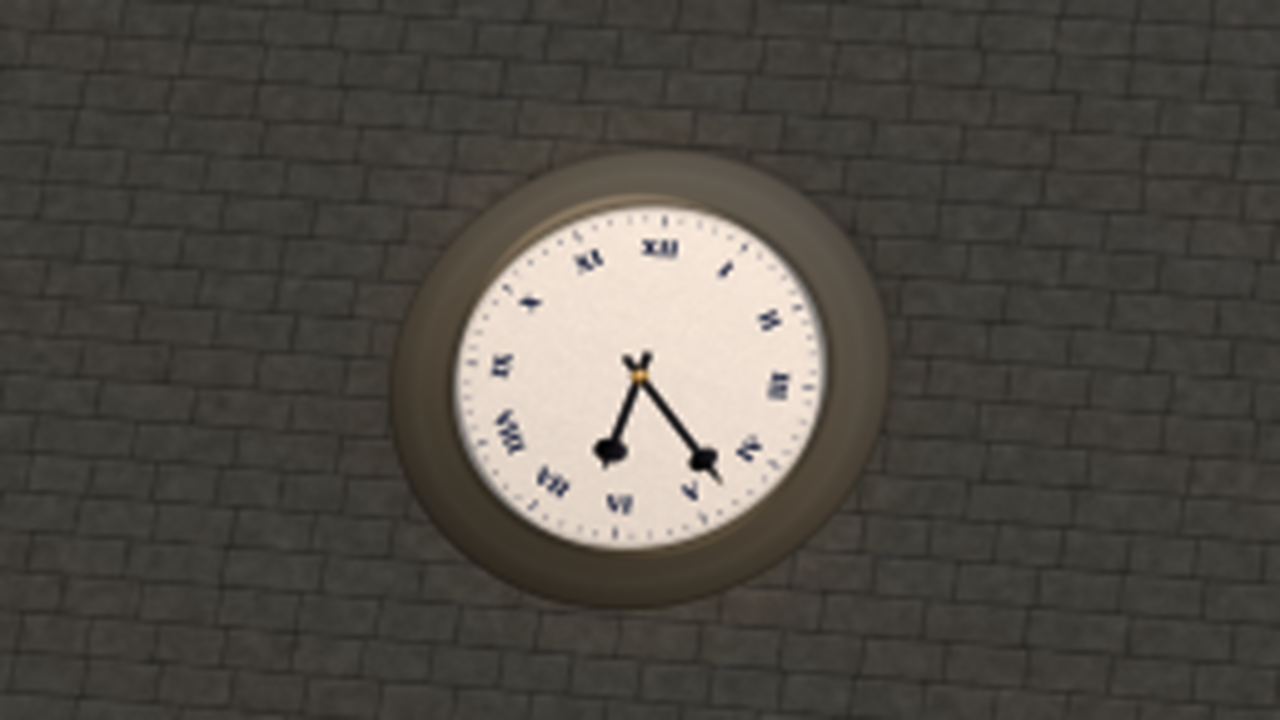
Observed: 6h23
